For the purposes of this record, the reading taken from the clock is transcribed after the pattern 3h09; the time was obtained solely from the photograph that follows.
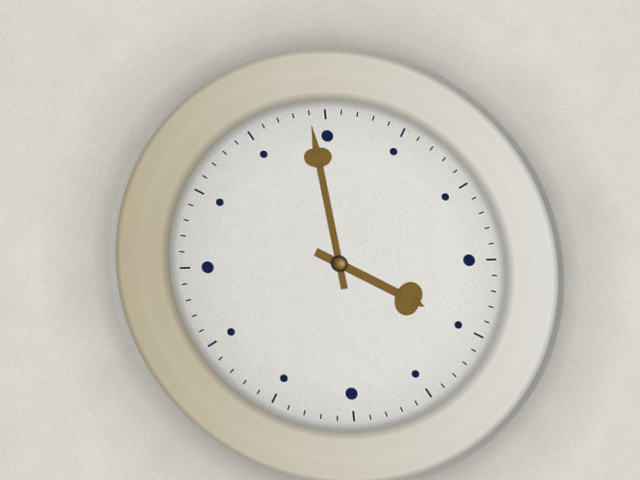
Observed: 3h59
